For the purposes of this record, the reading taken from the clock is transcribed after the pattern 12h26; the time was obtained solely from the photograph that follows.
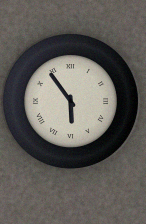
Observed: 5h54
